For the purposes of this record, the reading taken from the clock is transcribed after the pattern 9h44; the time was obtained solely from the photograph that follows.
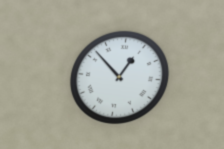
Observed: 12h52
